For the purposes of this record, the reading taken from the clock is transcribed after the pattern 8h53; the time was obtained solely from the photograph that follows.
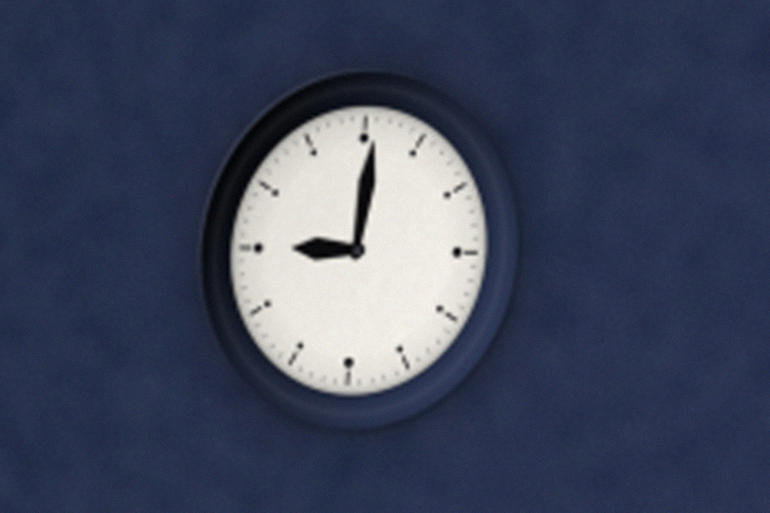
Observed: 9h01
